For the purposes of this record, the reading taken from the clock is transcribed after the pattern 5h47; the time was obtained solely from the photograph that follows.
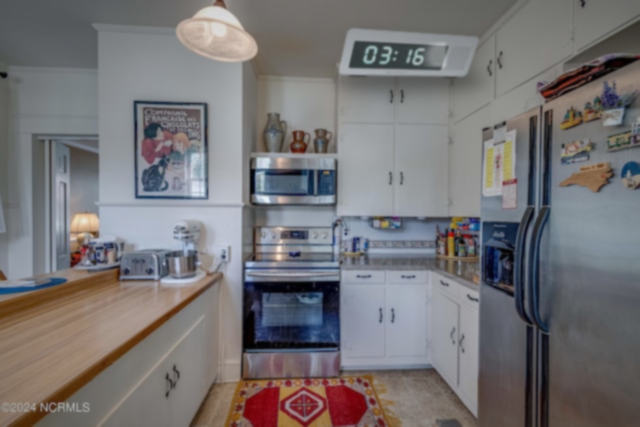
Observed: 3h16
